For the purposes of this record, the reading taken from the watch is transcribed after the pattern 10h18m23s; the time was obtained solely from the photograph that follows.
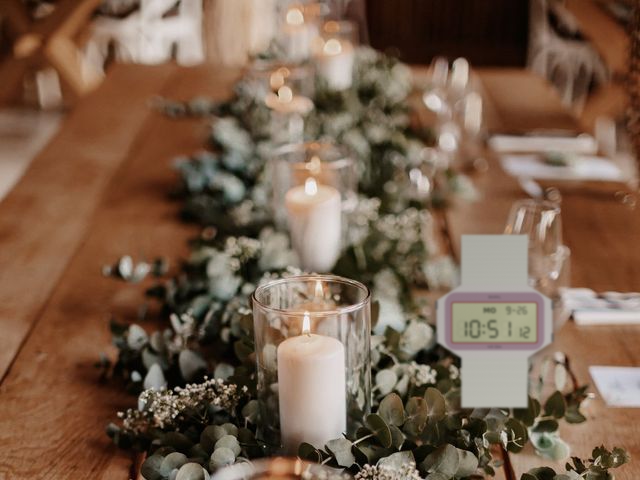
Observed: 10h51m12s
